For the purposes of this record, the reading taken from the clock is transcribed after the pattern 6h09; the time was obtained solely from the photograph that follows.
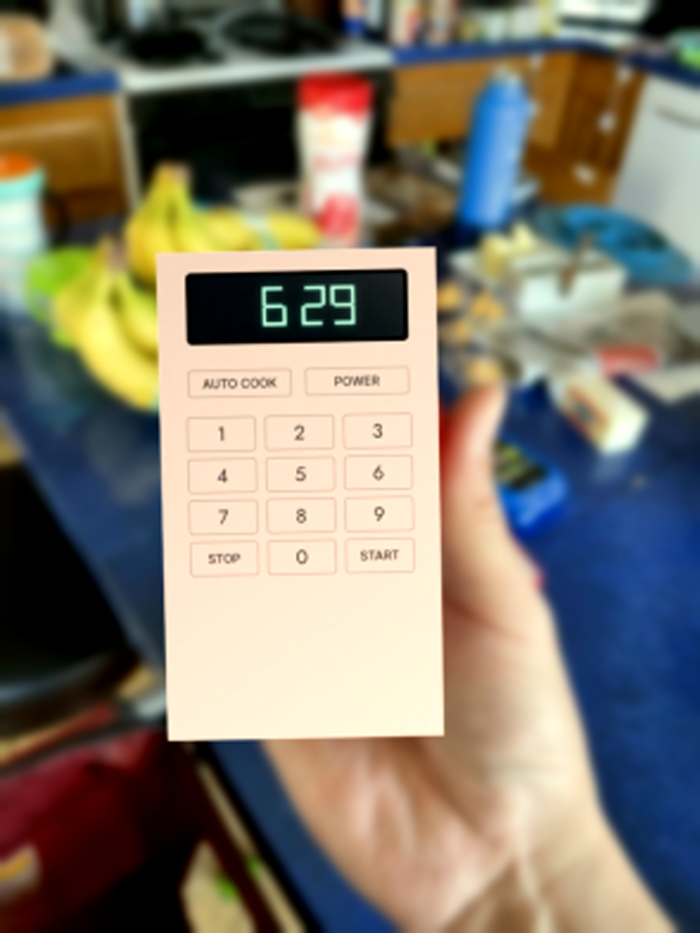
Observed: 6h29
